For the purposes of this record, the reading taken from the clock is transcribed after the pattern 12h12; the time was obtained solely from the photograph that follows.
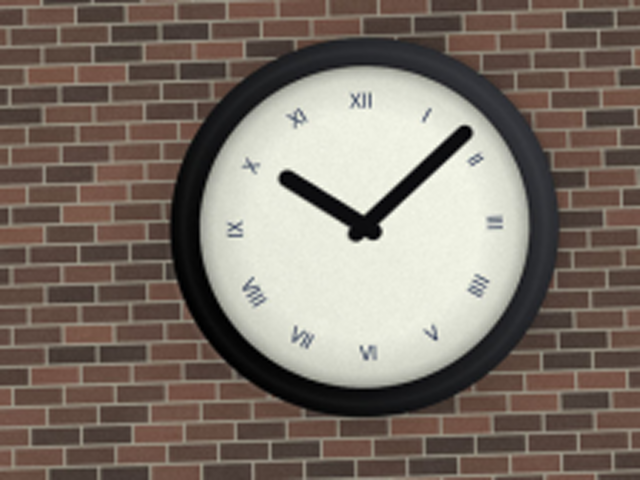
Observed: 10h08
